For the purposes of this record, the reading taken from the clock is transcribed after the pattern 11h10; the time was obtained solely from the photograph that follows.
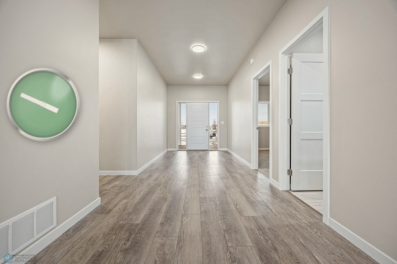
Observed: 3h49
